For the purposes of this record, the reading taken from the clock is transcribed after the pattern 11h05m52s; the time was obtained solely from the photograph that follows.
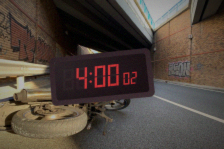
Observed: 4h00m02s
